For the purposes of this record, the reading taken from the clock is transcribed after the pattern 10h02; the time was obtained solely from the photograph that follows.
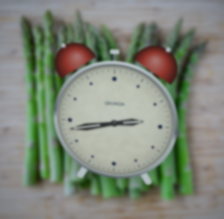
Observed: 2h43
